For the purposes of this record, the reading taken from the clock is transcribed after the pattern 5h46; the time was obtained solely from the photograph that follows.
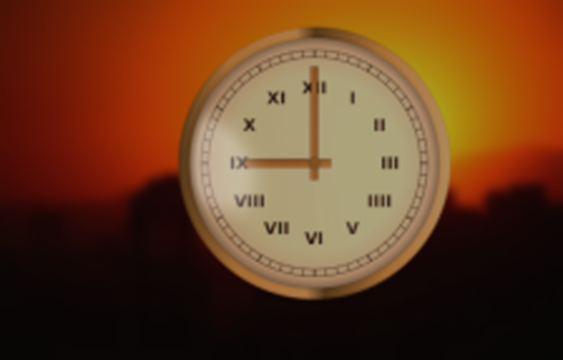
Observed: 9h00
